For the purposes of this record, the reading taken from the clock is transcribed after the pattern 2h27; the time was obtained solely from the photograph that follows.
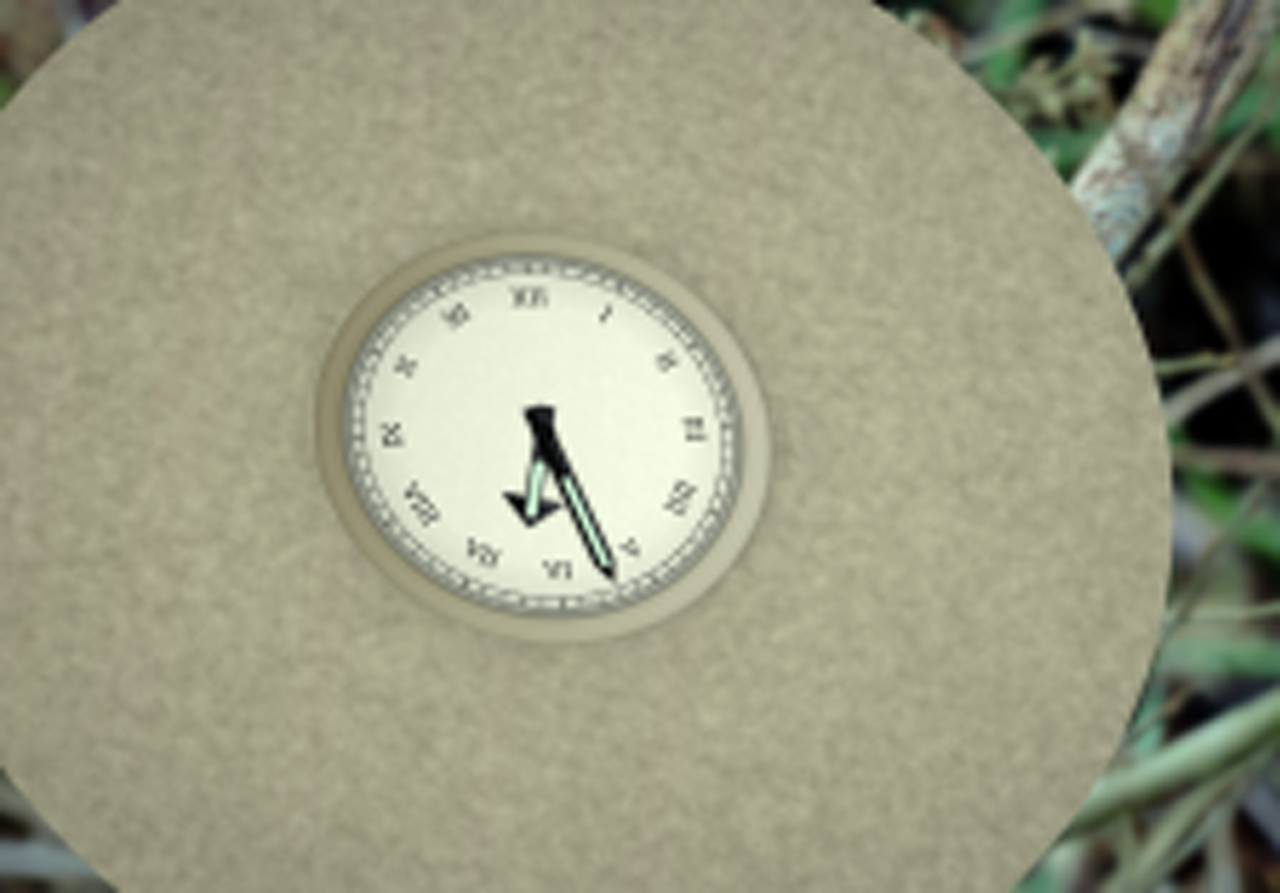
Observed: 6h27
